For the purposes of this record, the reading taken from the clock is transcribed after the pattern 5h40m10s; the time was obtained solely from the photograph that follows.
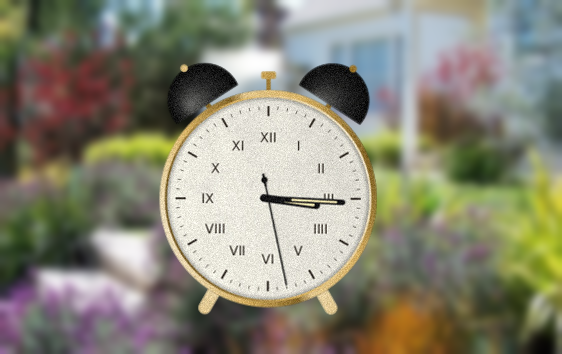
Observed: 3h15m28s
